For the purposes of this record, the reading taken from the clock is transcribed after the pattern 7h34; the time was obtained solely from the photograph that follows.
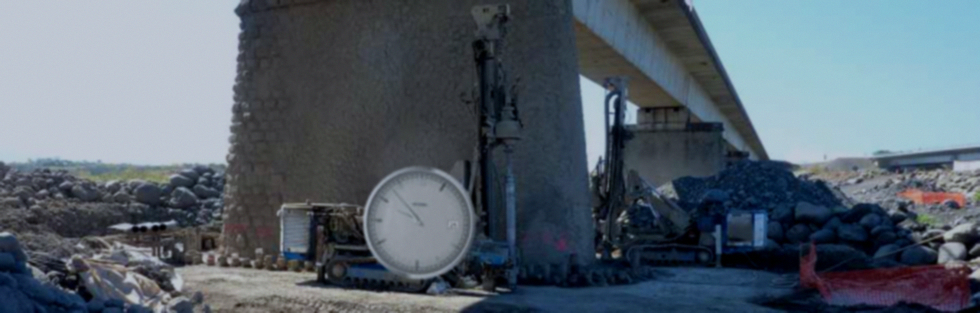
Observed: 9h53
